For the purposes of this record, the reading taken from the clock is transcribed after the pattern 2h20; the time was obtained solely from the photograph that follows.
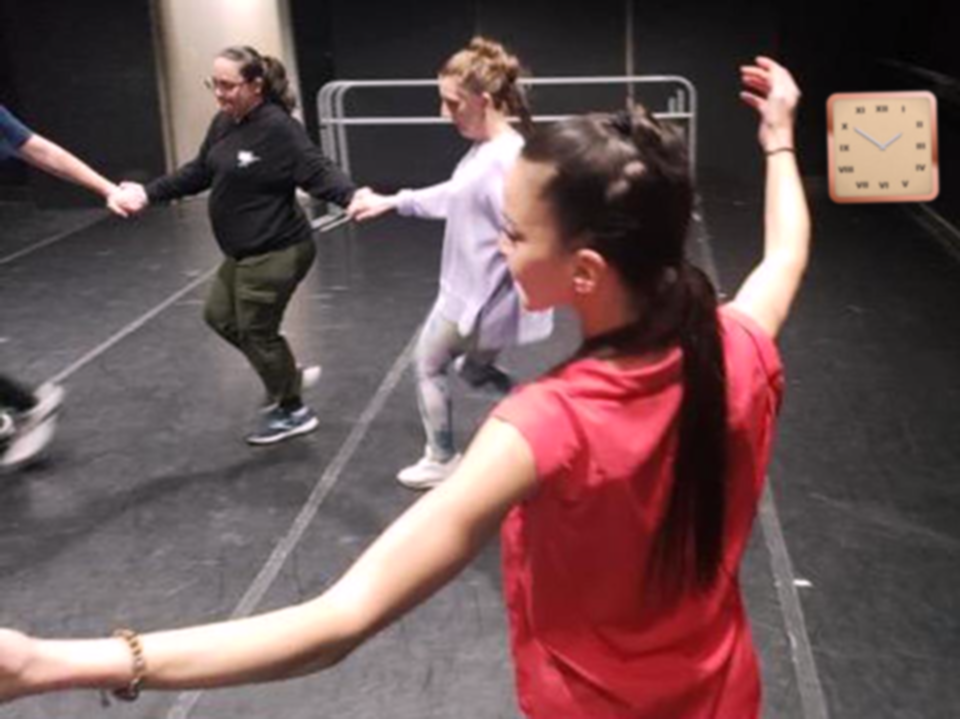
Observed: 1h51
